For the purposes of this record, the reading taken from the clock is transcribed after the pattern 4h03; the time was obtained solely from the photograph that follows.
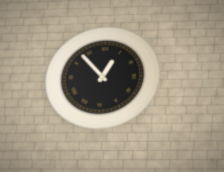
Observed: 12h53
